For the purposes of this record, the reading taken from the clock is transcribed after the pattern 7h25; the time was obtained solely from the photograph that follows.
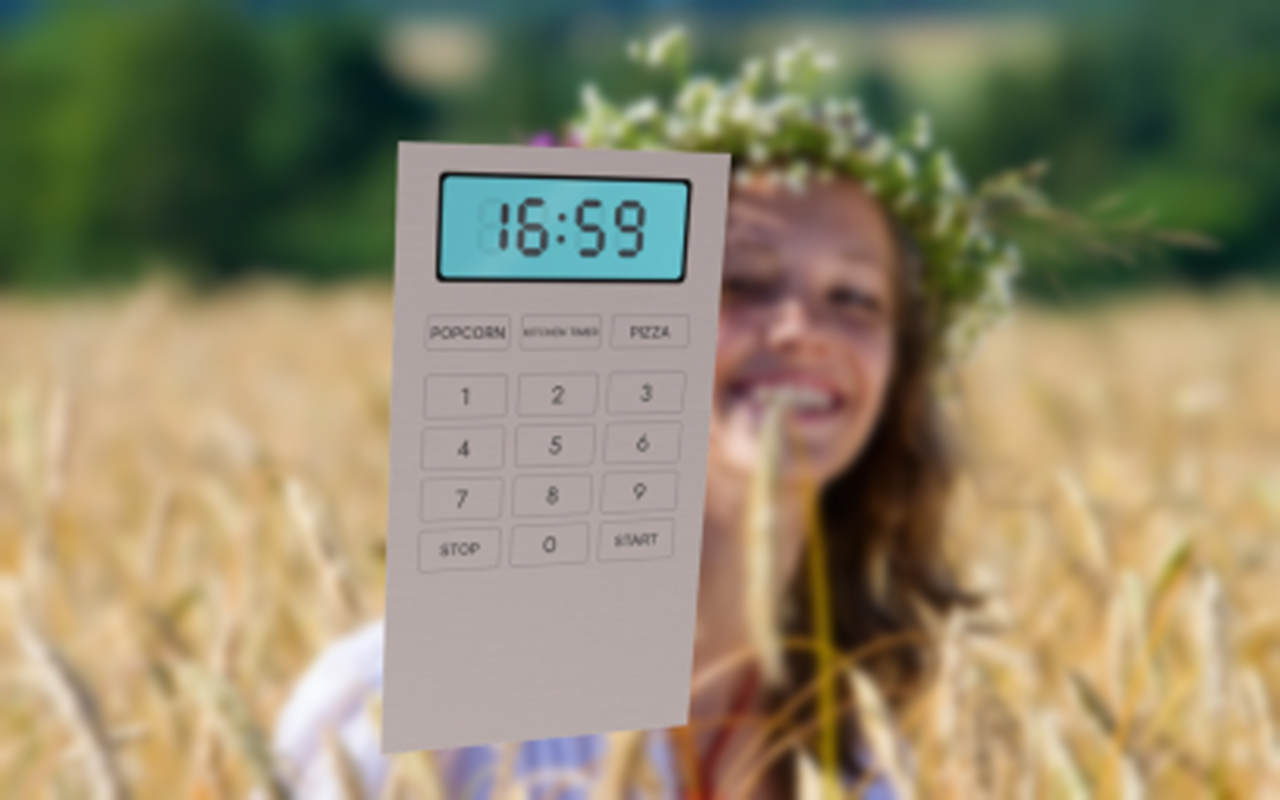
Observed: 16h59
